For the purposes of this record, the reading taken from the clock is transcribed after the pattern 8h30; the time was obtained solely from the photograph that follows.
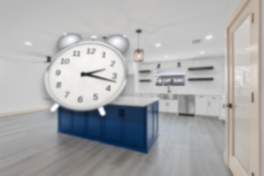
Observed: 2h17
